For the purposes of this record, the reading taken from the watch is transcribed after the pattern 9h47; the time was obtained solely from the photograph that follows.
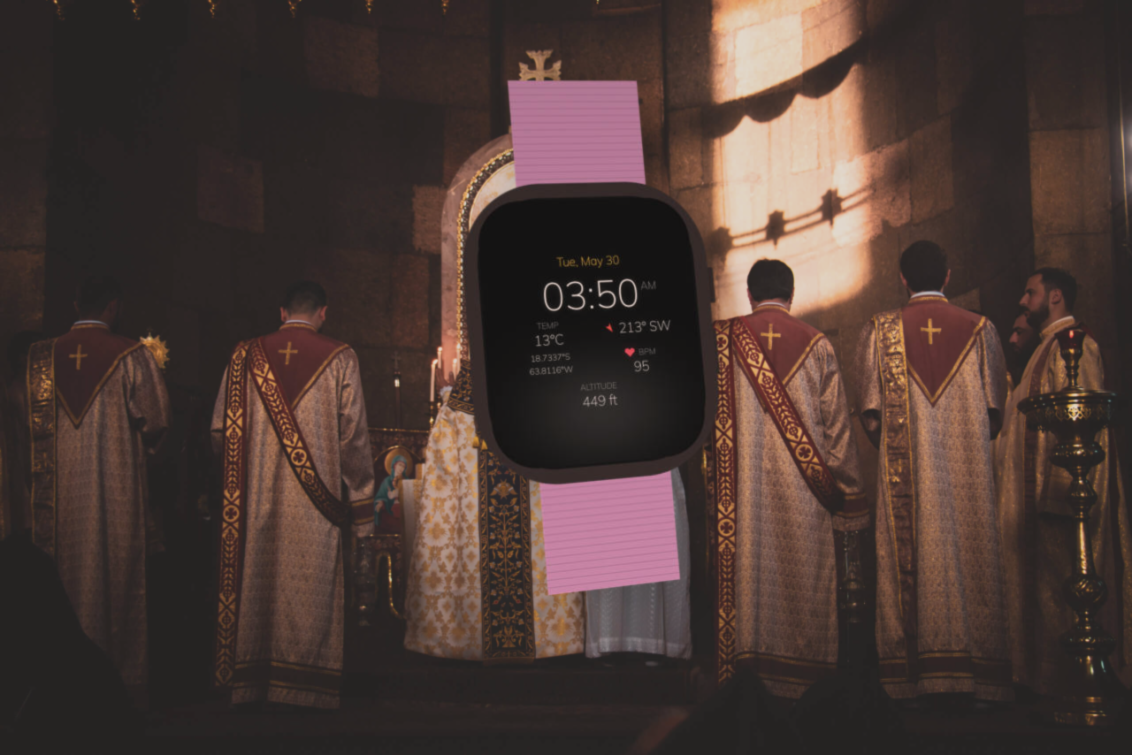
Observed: 3h50
